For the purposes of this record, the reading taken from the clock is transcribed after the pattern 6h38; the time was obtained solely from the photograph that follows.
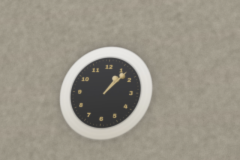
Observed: 1h07
